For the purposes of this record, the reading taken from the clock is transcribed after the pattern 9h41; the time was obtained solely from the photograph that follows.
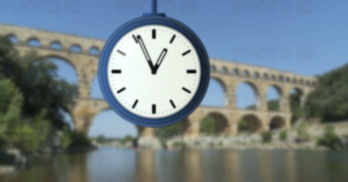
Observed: 12h56
